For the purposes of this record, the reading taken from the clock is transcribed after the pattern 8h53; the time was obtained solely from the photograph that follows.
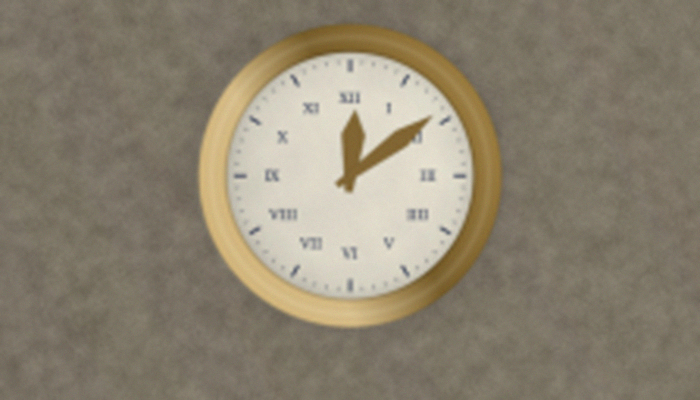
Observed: 12h09
